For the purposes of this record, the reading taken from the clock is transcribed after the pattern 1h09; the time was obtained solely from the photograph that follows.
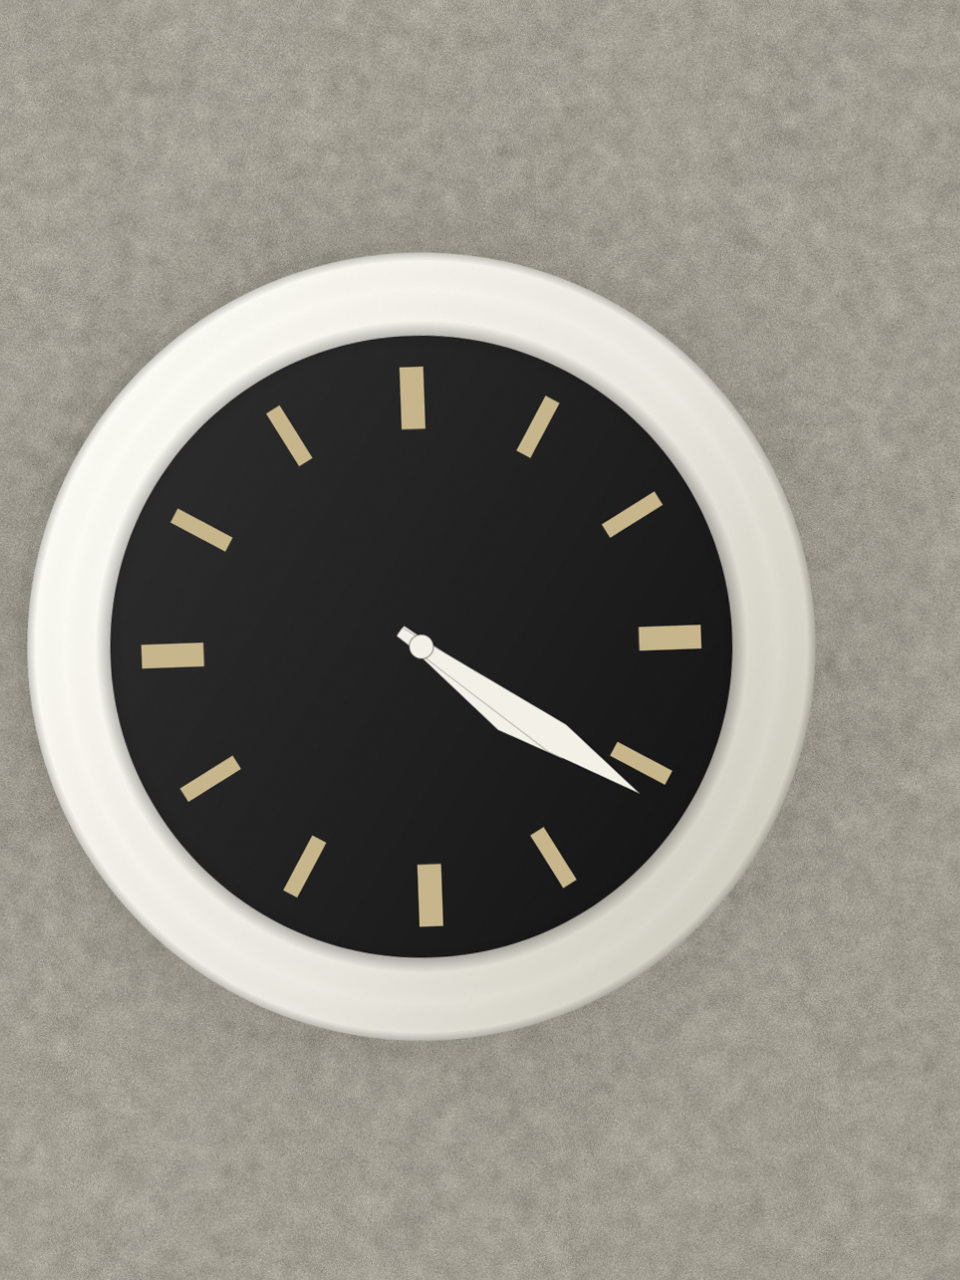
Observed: 4h21
